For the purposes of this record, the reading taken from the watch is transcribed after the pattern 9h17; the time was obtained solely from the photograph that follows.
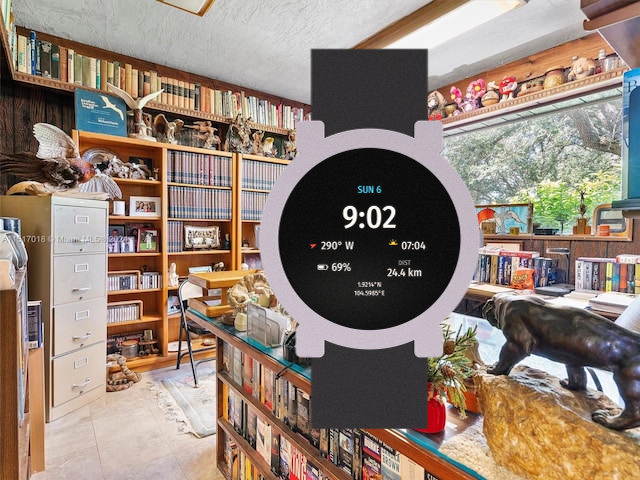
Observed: 9h02
